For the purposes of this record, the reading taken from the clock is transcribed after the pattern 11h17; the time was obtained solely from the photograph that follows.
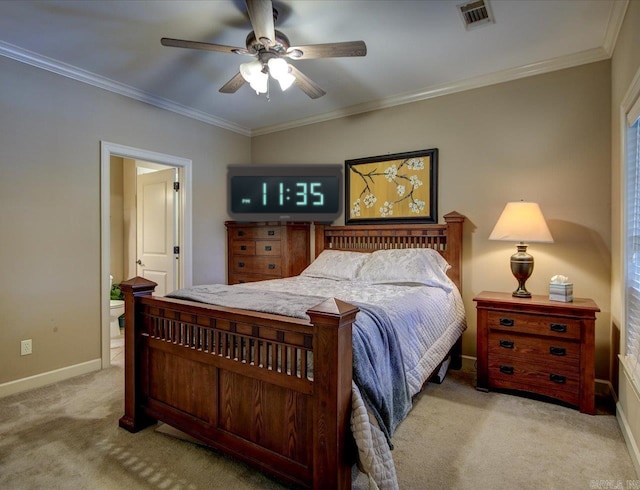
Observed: 11h35
